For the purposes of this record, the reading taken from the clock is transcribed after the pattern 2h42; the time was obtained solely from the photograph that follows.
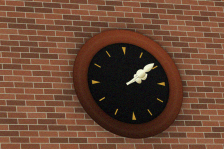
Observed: 2h09
